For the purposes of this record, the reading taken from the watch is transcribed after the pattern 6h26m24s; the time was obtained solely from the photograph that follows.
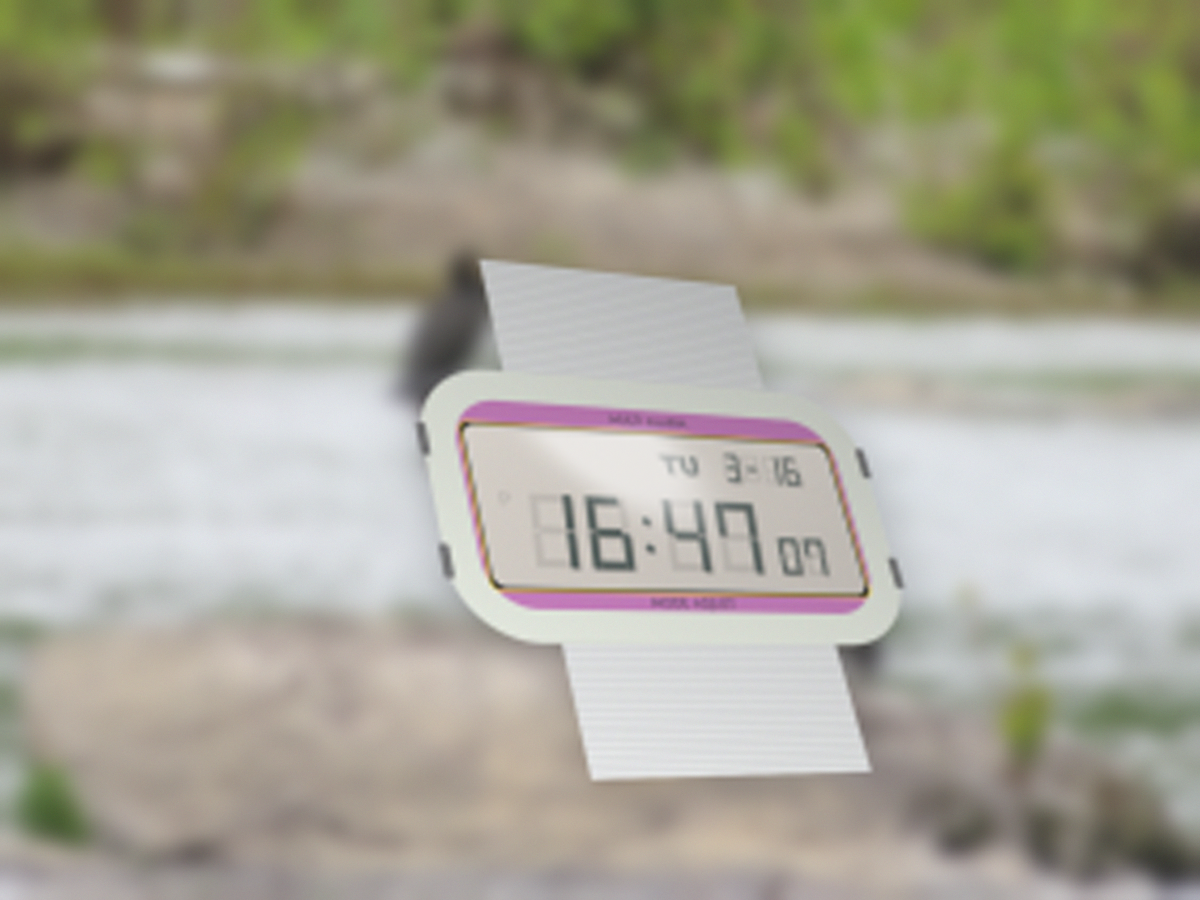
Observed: 16h47m07s
